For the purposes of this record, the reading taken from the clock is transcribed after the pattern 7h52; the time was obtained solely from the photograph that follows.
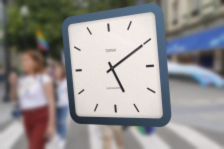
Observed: 5h10
